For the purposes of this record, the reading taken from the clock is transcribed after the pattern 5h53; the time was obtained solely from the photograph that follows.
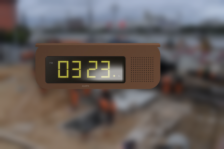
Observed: 3h23
